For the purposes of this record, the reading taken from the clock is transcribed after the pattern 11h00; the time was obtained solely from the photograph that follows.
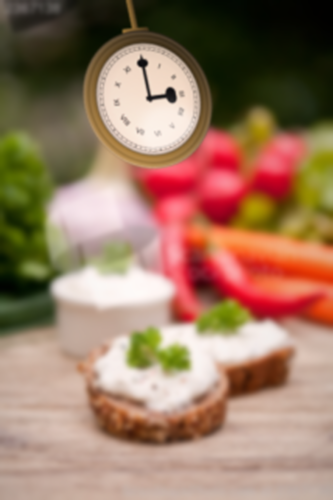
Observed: 3h00
